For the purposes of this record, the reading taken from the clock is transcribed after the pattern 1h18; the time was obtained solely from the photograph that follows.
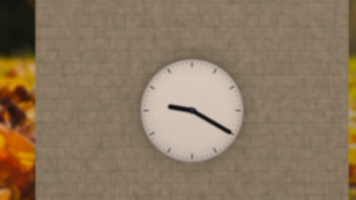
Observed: 9h20
